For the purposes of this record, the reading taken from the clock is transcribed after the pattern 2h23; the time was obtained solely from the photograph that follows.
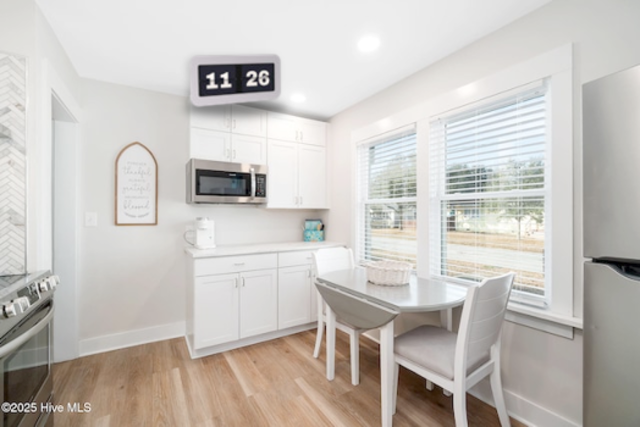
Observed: 11h26
